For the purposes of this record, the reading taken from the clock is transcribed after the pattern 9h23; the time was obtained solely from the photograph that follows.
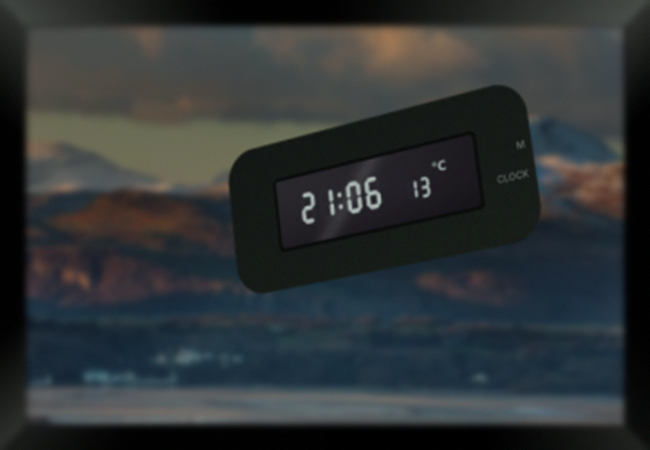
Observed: 21h06
